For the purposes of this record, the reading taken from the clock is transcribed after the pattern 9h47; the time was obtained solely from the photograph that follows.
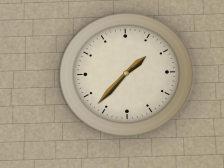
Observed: 1h37
